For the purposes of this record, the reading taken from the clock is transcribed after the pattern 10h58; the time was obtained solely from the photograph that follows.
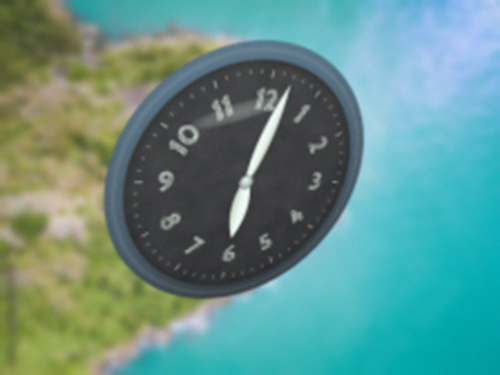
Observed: 6h02
